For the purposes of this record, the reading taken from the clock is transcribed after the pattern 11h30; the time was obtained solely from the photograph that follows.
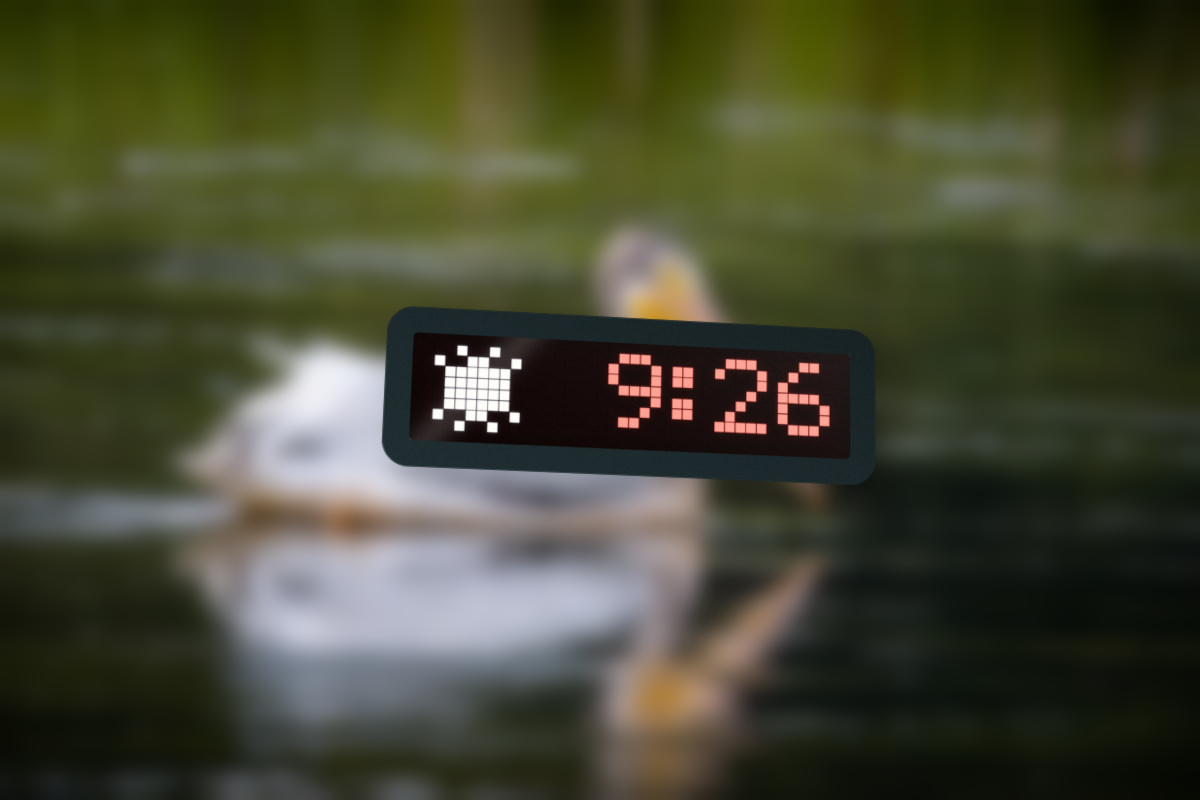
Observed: 9h26
